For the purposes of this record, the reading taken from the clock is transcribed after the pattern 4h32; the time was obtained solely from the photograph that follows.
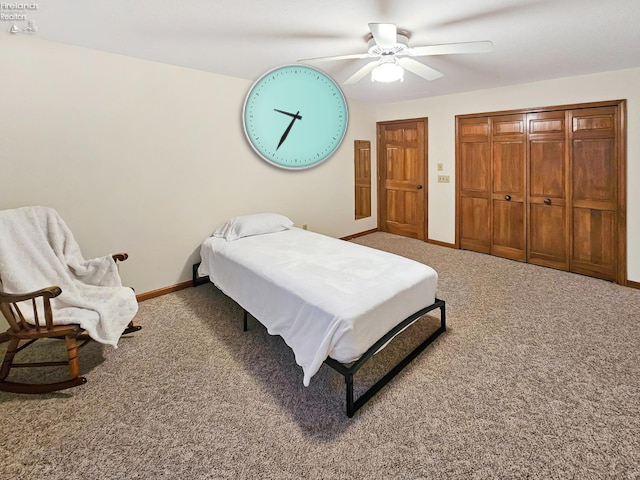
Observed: 9h35
